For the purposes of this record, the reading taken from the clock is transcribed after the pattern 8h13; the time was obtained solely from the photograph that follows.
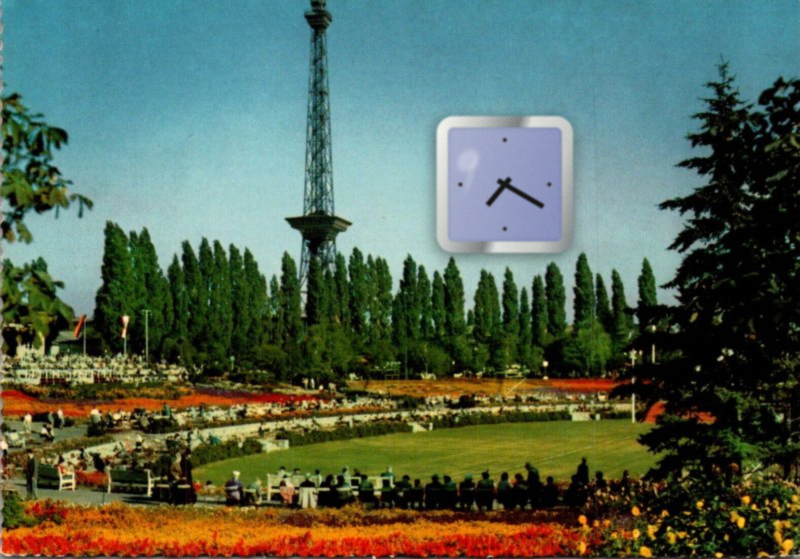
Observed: 7h20
